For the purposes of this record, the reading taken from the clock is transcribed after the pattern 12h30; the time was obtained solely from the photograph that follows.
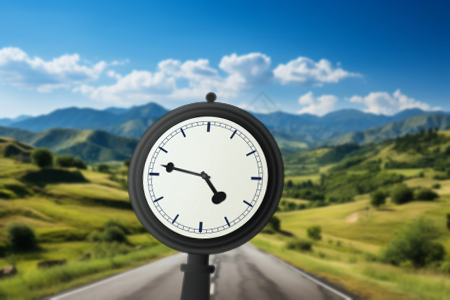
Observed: 4h47
